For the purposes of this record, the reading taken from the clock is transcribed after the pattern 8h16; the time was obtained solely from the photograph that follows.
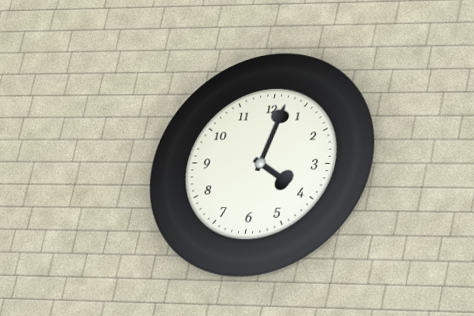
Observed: 4h02
